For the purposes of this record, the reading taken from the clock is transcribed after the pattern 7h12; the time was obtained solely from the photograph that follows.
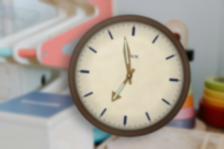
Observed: 6h58
